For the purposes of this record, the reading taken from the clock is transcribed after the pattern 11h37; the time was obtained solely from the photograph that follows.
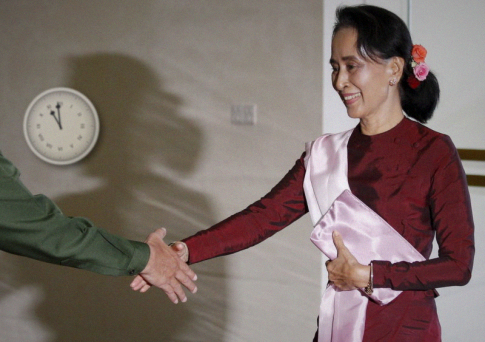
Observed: 10h59
